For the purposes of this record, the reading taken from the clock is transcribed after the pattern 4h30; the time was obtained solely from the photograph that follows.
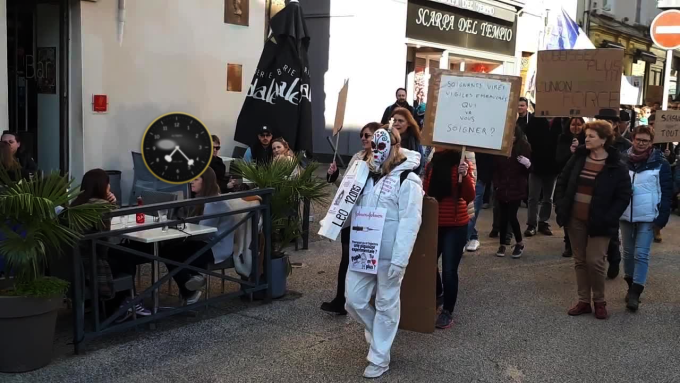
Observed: 7h23
